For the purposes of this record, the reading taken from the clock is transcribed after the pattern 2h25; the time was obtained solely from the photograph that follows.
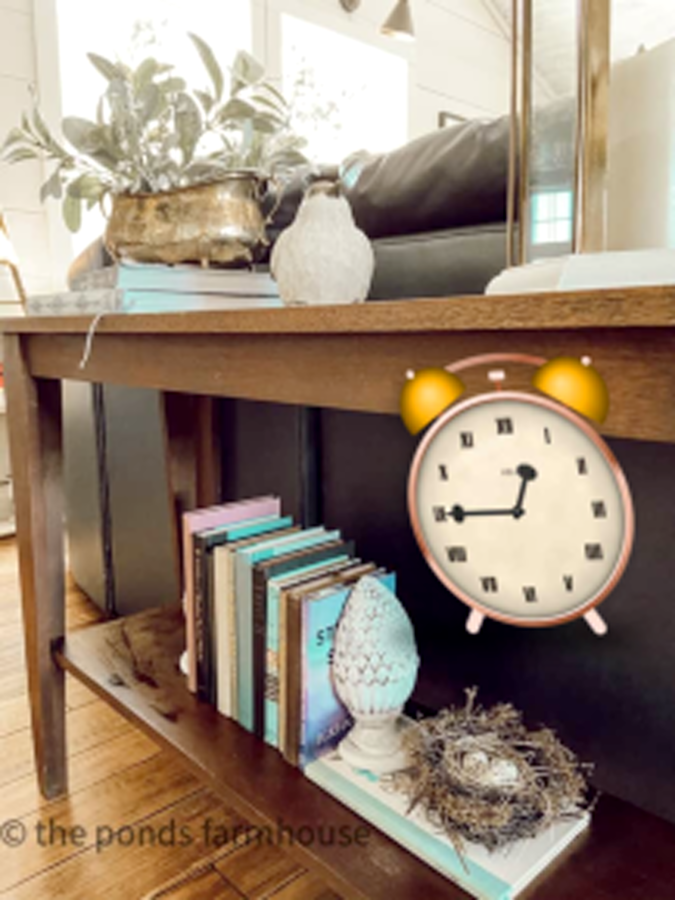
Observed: 12h45
